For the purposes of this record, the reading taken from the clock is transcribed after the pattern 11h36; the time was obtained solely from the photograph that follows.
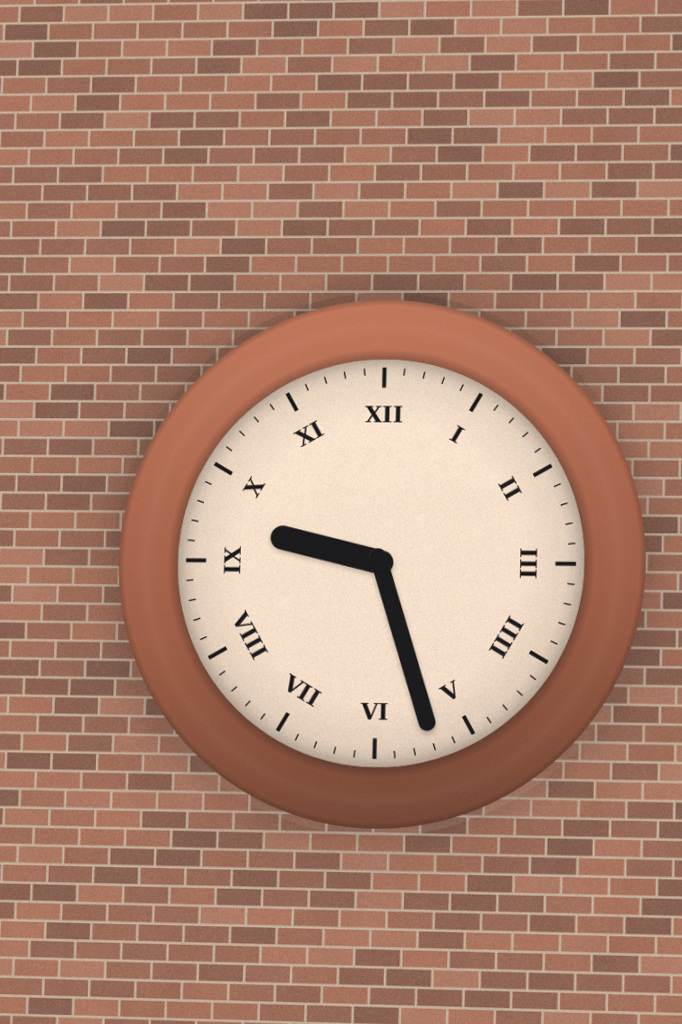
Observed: 9h27
